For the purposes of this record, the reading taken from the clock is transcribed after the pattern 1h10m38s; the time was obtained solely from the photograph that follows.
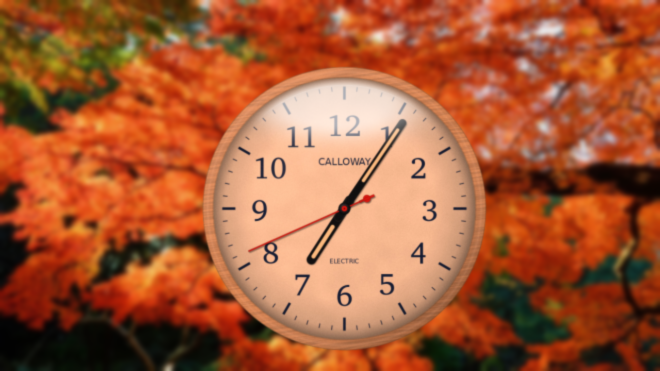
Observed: 7h05m41s
